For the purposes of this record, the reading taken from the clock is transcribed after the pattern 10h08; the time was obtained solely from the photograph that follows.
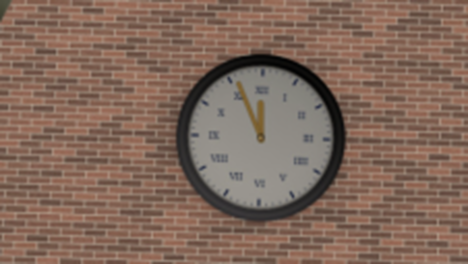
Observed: 11h56
